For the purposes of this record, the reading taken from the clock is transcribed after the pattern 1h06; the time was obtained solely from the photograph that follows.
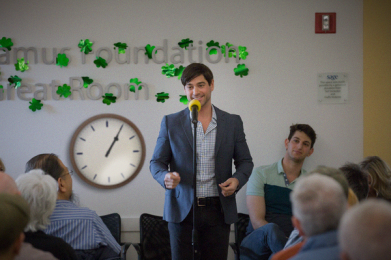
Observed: 1h05
